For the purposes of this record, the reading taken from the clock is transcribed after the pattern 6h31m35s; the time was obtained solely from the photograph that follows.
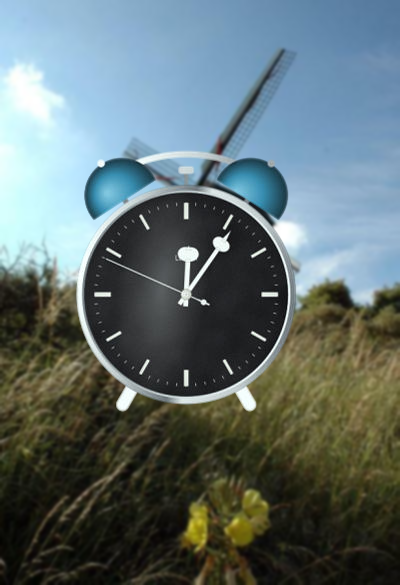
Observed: 12h05m49s
